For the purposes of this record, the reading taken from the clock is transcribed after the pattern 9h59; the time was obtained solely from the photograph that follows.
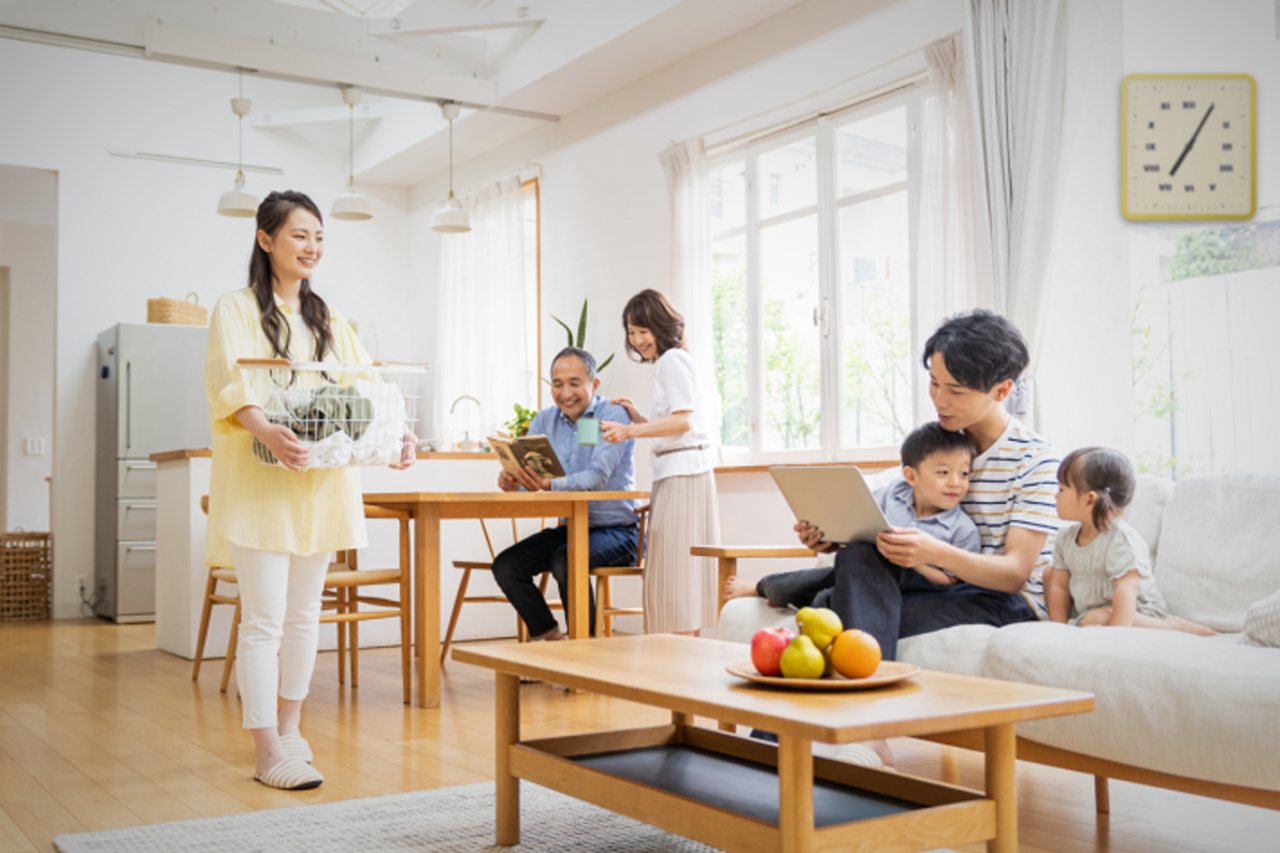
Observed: 7h05
